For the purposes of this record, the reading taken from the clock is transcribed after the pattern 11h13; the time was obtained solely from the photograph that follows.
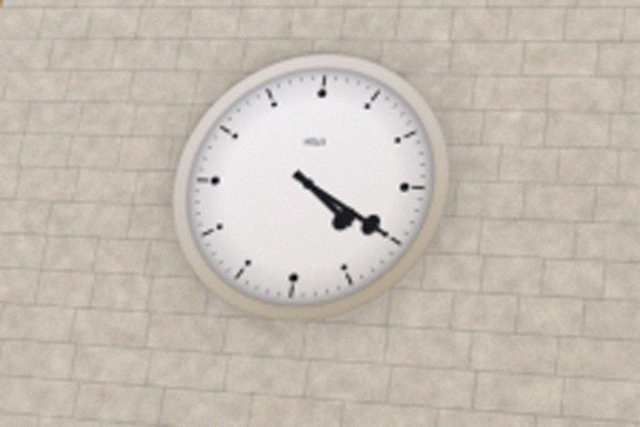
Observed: 4h20
